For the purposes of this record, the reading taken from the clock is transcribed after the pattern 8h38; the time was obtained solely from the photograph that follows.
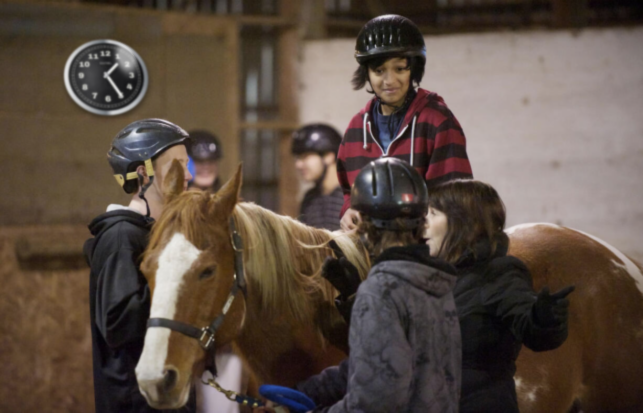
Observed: 1h25
